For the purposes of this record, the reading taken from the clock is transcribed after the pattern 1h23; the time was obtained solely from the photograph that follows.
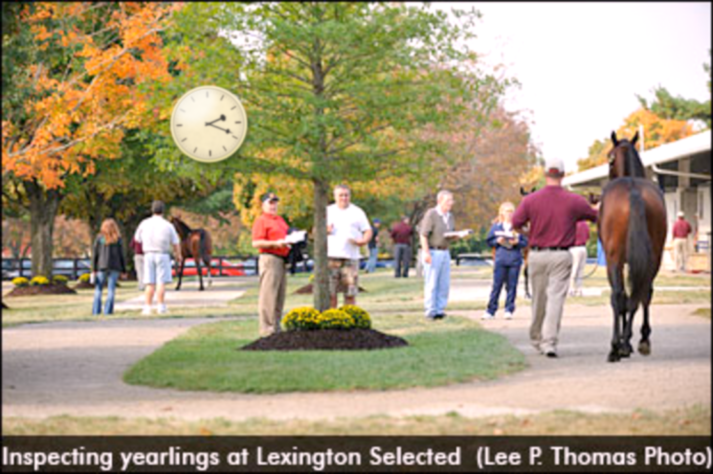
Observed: 2h19
